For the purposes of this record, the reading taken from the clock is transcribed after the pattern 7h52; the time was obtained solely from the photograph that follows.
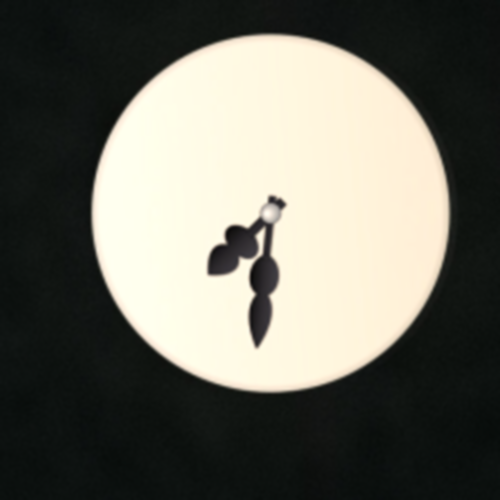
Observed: 7h31
